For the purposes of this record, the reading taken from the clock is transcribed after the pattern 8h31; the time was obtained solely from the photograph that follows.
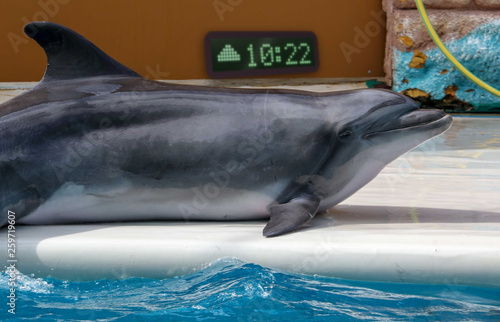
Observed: 10h22
